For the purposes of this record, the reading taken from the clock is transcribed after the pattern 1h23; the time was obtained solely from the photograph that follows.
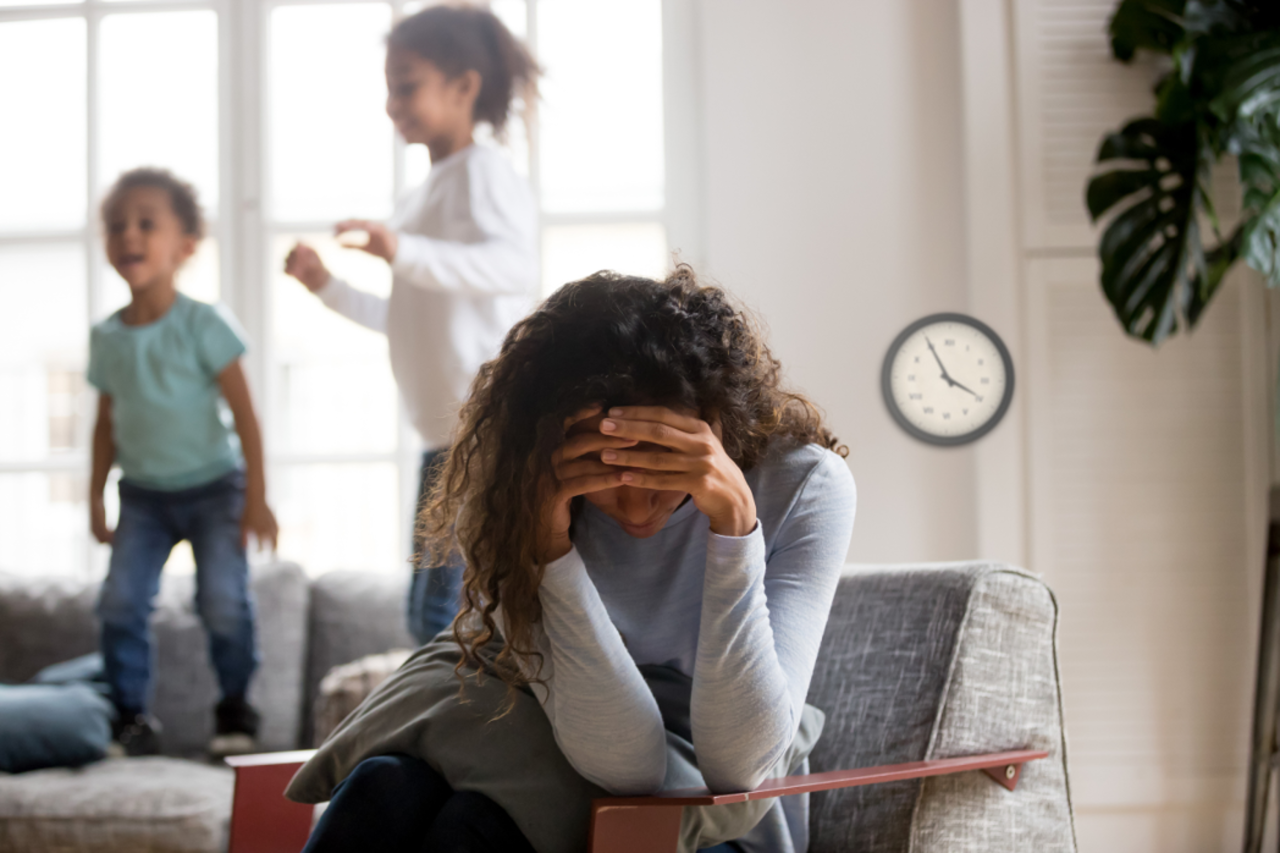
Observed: 3h55
